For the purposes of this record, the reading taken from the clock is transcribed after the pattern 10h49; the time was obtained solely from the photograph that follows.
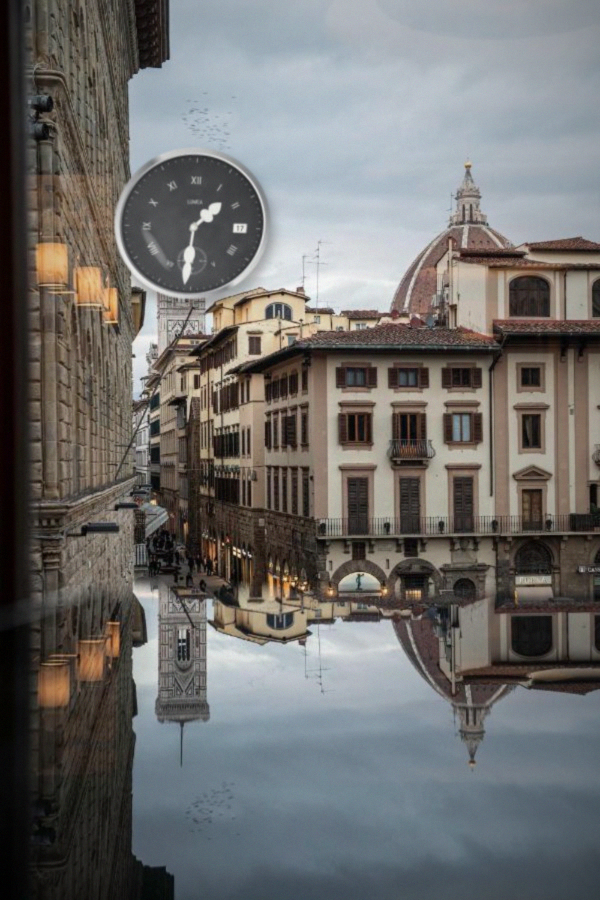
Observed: 1h31
